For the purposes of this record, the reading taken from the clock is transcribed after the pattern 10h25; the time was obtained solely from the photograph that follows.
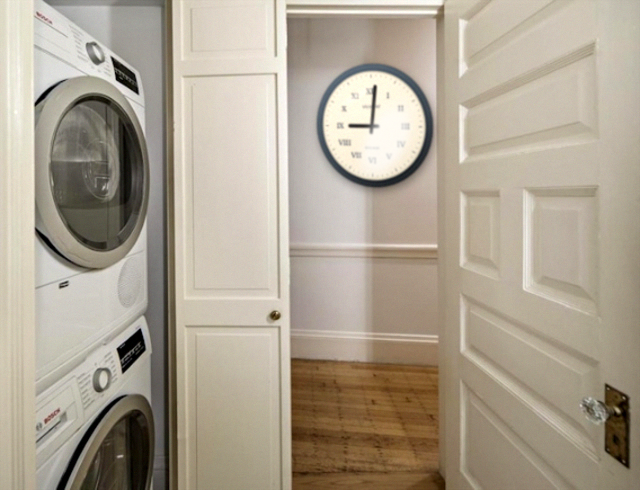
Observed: 9h01
